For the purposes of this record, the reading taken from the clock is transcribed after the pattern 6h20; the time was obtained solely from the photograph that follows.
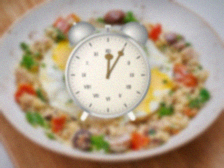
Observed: 12h05
